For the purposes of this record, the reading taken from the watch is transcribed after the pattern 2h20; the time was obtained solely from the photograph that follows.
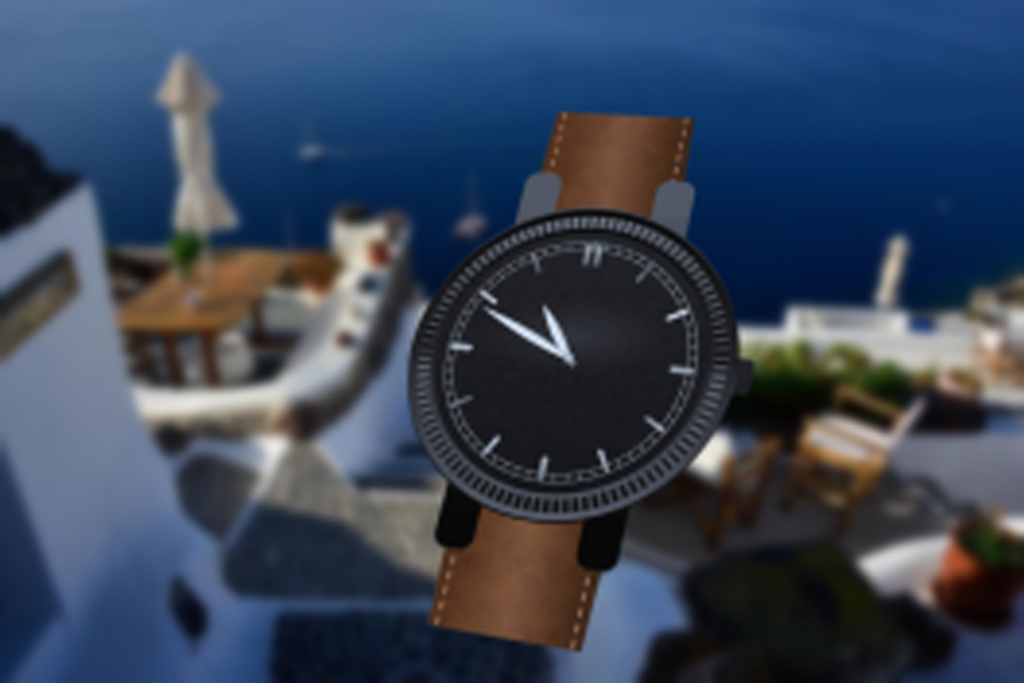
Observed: 10h49
